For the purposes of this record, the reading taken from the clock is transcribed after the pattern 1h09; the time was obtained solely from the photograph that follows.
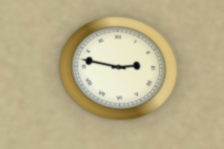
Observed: 2h47
